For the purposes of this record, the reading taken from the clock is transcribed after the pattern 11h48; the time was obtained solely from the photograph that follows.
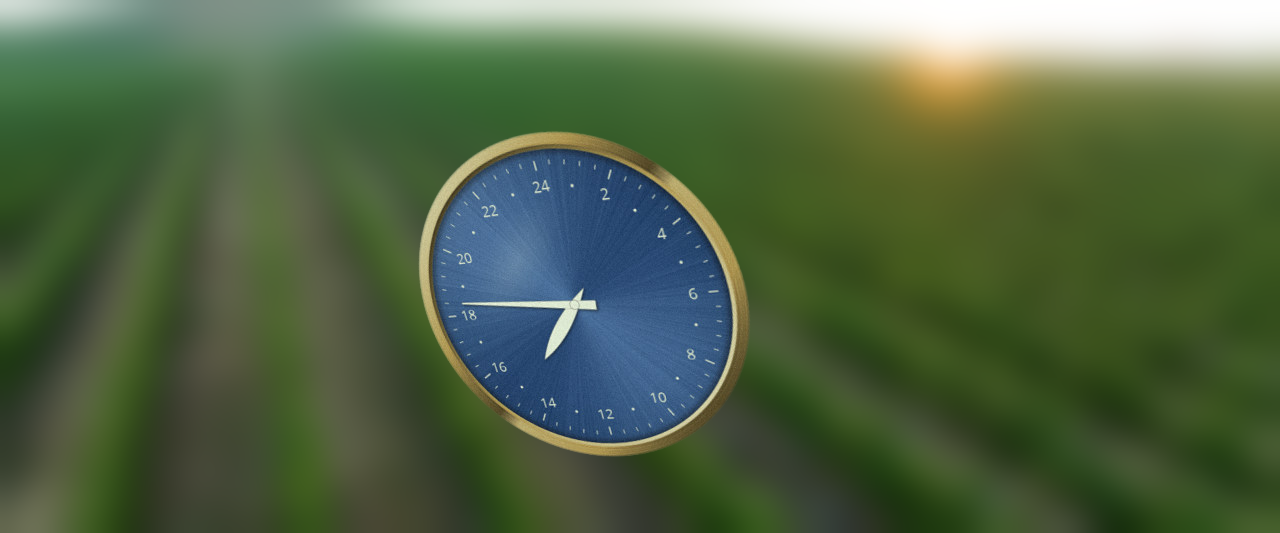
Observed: 14h46
